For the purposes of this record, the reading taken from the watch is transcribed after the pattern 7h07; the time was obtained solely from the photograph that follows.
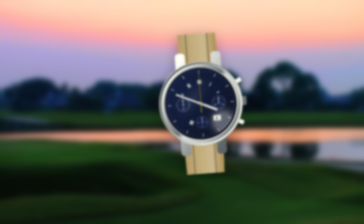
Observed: 3h49
